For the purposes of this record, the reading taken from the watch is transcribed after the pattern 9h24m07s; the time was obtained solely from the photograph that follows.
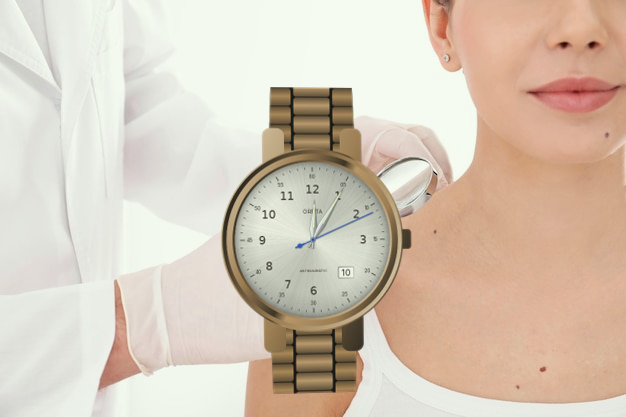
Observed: 12h05m11s
